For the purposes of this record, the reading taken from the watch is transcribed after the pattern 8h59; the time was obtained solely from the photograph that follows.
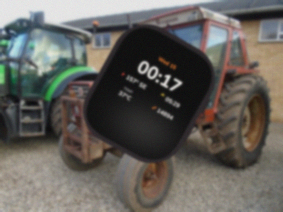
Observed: 0h17
